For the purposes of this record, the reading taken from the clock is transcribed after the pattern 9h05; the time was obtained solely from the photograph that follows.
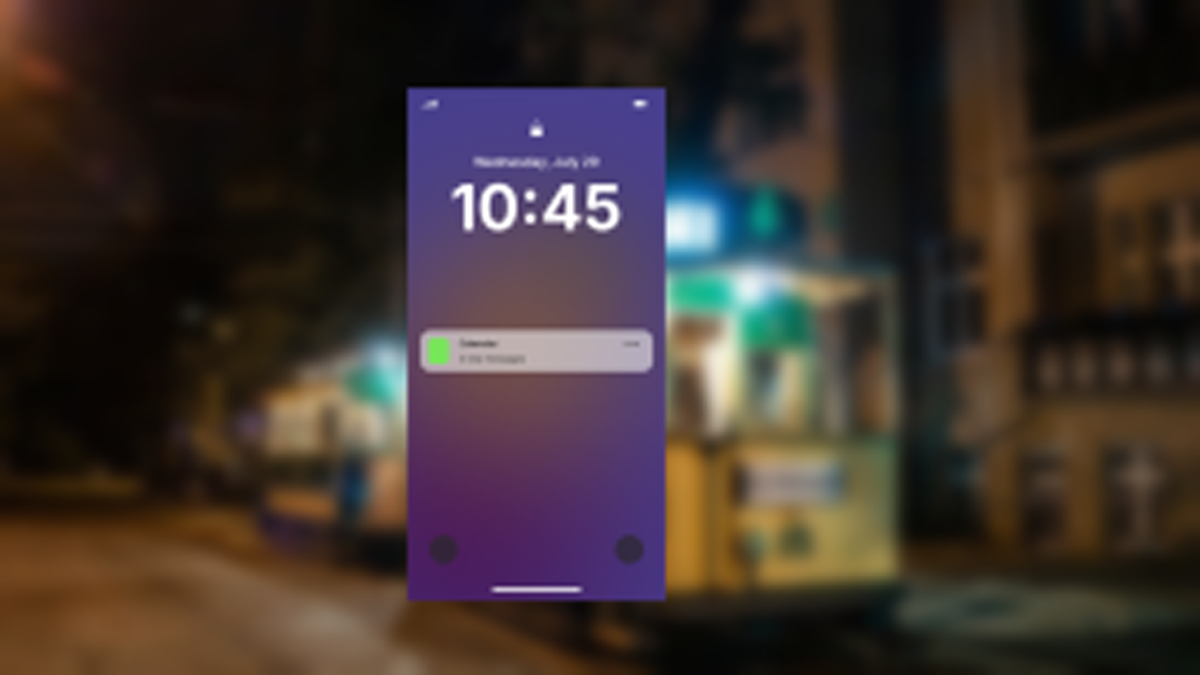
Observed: 10h45
